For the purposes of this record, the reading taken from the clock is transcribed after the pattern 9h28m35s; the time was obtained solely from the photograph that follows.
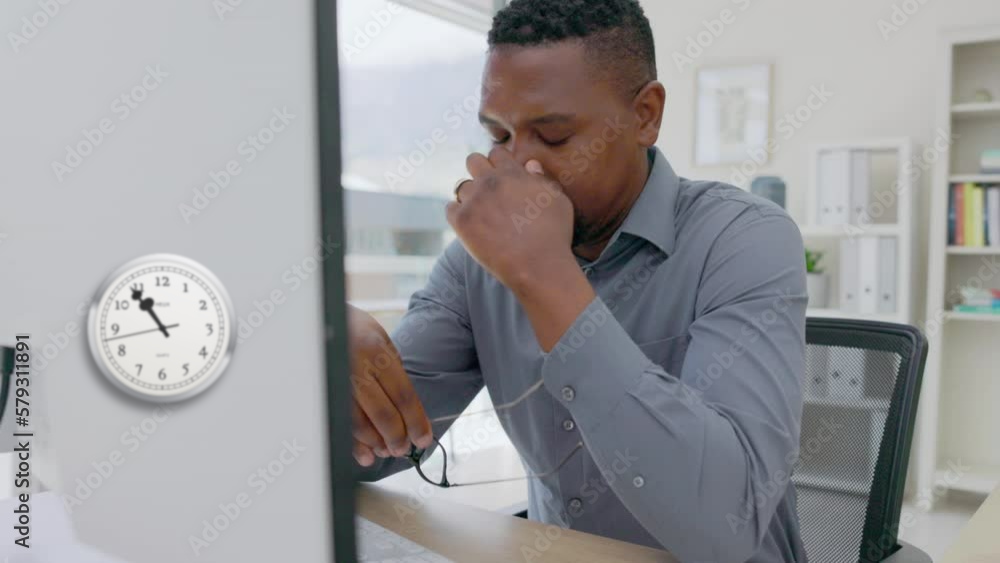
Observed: 10h53m43s
